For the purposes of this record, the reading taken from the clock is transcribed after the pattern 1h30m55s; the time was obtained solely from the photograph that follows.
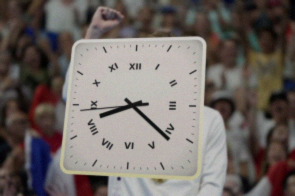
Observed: 8h21m44s
